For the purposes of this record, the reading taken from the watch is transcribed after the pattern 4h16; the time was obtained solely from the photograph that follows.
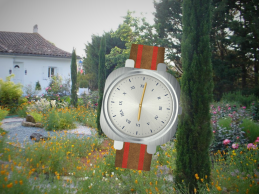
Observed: 6h01
